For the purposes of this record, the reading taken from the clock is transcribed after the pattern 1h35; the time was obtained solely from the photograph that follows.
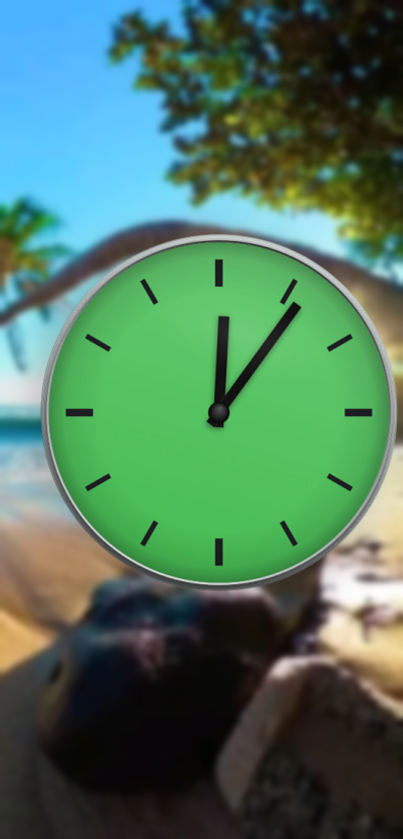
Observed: 12h06
